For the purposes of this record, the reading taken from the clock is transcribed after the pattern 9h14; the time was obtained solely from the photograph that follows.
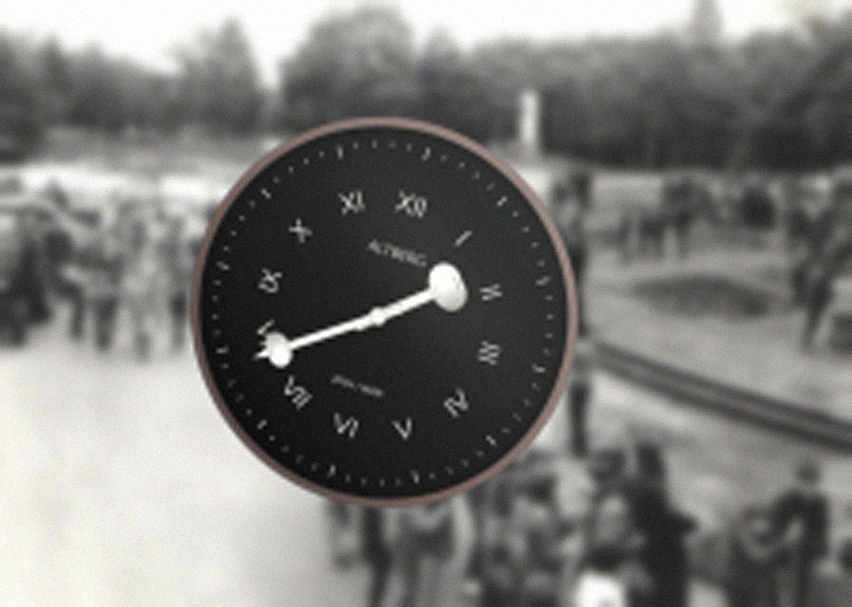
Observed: 1h39
